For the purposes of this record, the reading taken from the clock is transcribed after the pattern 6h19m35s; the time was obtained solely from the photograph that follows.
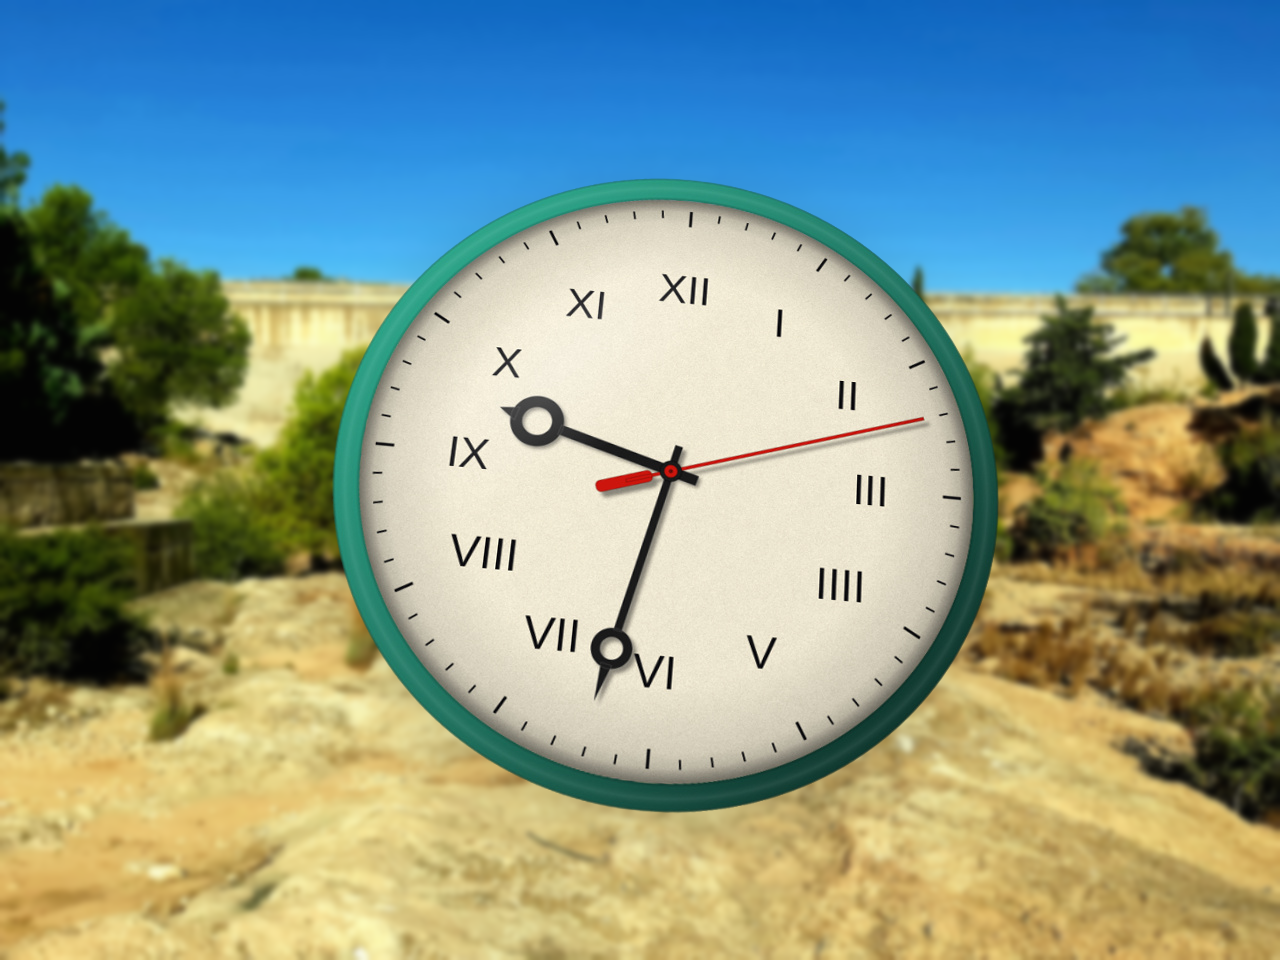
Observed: 9h32m12s
